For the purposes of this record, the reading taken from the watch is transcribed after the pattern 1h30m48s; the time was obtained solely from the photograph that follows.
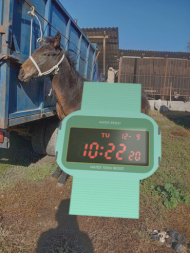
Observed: 10h22m20s
